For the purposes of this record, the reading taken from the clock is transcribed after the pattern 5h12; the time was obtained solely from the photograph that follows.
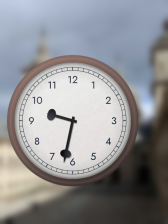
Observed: 9h32
